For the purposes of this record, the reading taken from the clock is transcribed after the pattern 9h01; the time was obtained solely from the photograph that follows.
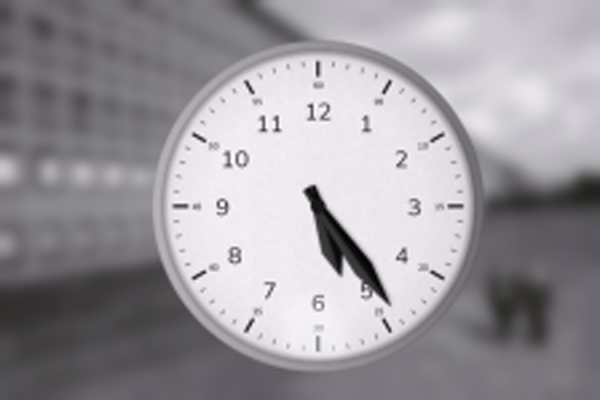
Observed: 5h24
